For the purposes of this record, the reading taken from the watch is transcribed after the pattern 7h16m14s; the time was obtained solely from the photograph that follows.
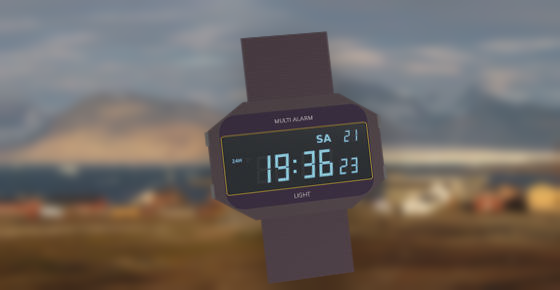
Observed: 19h36m23s
